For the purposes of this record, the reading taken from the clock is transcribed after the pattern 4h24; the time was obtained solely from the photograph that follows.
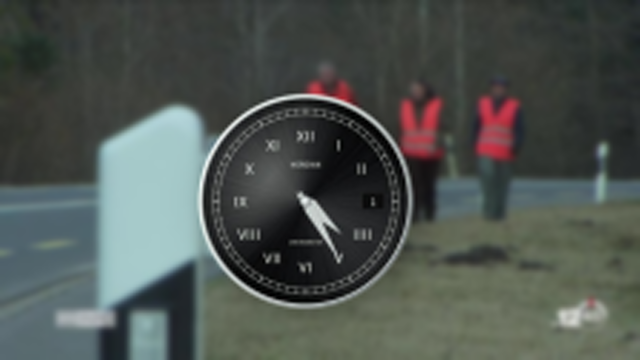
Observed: 4h25
